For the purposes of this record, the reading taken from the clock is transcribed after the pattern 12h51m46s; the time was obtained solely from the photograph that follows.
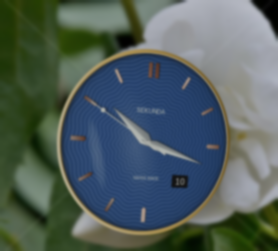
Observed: 10h17m50s
